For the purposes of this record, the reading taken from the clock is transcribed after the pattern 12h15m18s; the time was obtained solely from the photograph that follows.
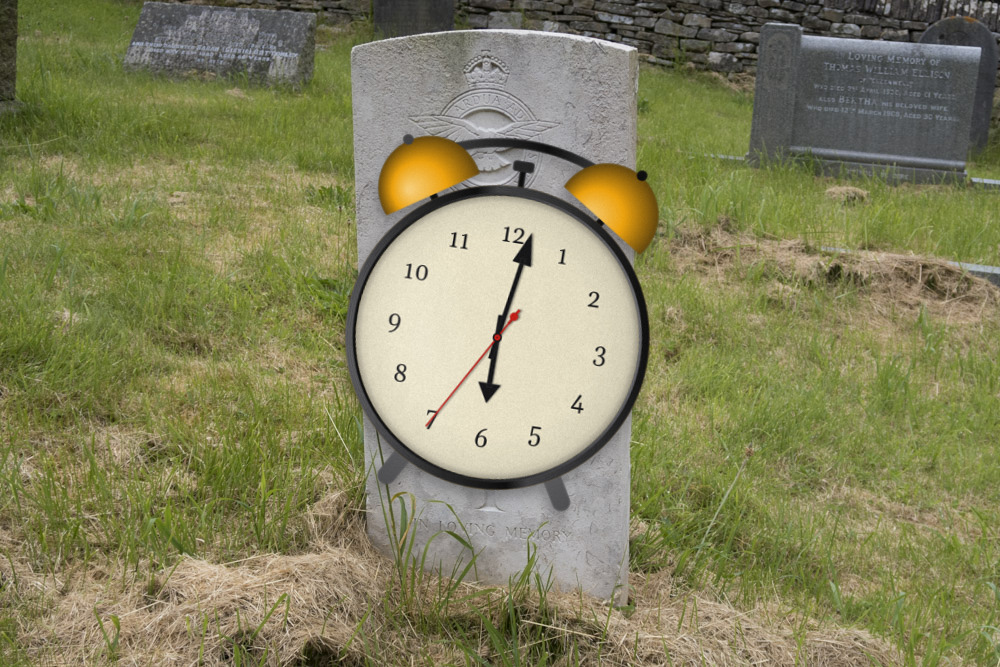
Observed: 6h01m35s
